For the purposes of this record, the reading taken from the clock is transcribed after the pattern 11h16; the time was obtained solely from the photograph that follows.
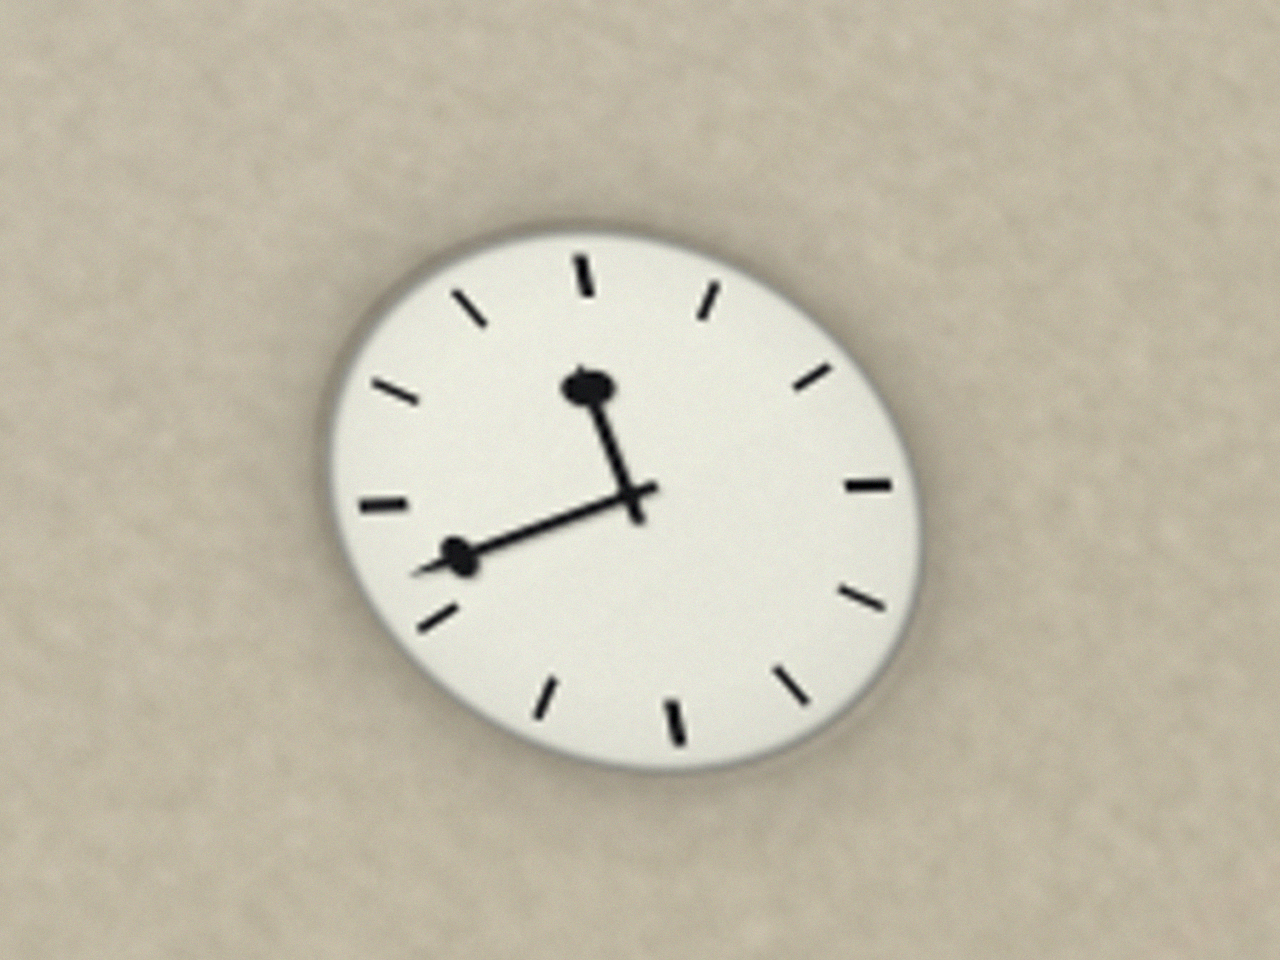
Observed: 11h42
